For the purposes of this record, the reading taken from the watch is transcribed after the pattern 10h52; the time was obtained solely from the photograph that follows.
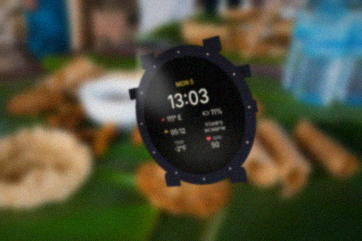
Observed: 13h03
